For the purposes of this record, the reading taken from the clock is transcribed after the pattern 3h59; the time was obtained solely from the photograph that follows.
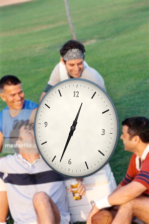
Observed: 12h33
